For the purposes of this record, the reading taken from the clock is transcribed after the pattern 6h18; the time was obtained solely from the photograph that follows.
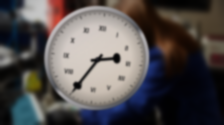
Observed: 2h35
